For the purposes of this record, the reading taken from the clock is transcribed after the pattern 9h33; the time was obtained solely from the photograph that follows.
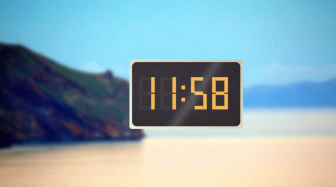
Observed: 11h58
